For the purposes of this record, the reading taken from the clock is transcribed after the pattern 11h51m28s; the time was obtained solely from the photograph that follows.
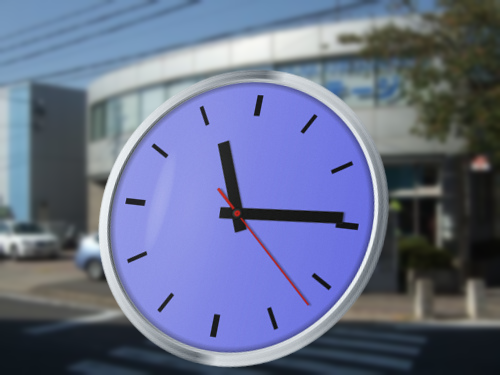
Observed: 11h14m22s
